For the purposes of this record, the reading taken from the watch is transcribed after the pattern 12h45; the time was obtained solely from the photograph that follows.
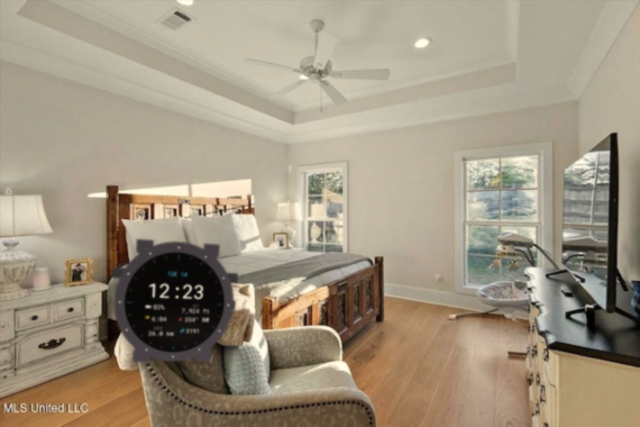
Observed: 12h23
